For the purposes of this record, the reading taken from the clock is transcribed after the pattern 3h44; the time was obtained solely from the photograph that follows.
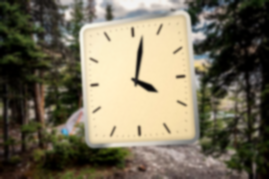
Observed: 4h02
